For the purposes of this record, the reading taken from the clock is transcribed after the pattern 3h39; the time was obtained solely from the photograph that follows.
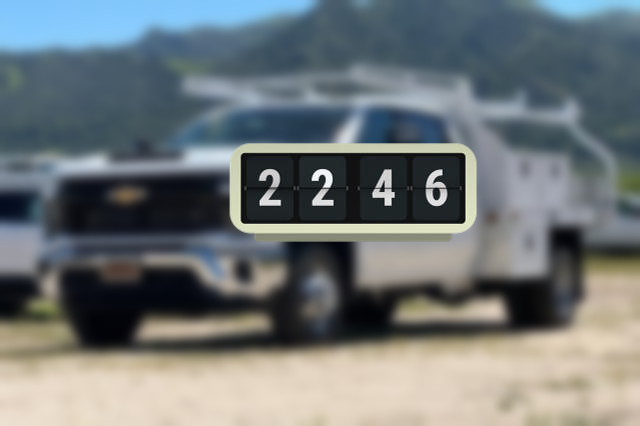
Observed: 22h46
